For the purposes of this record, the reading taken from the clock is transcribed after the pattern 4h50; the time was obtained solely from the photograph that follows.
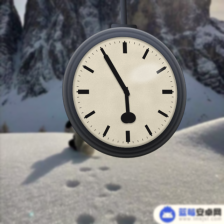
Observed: 5h55
